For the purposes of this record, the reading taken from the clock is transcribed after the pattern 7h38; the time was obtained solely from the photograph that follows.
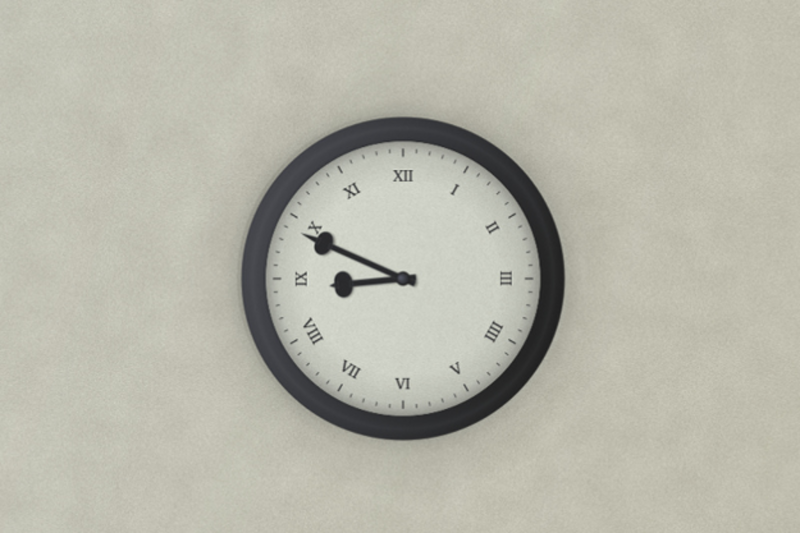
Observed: 8h49
